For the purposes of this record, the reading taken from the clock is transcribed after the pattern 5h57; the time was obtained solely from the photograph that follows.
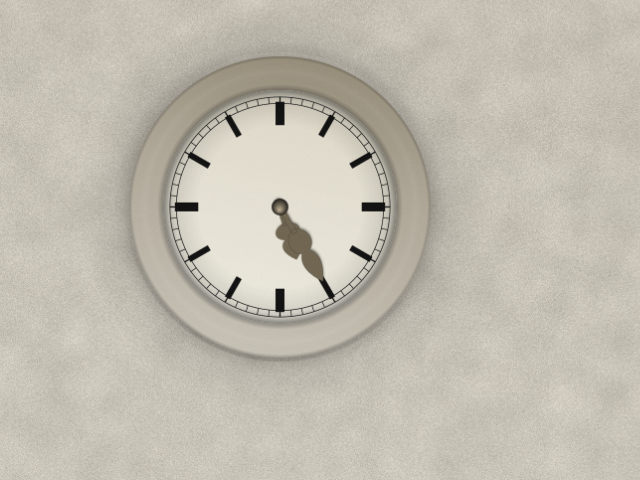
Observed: 5h25
